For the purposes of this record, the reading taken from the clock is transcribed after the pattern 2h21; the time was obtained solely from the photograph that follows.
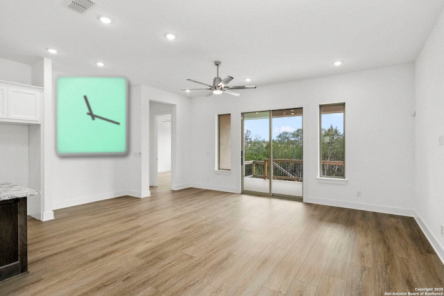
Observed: 11h18
